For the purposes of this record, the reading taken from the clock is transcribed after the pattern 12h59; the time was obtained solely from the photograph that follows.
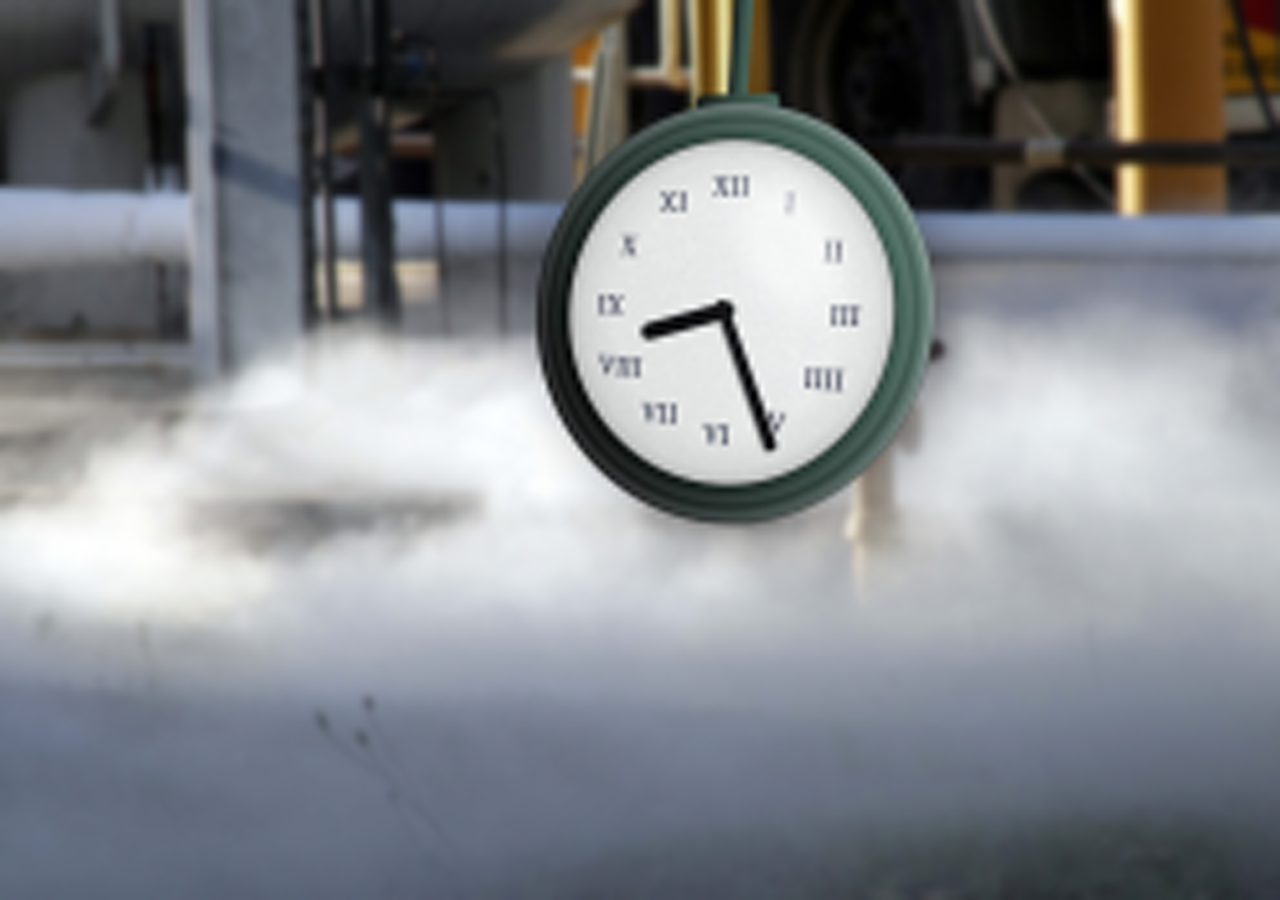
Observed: 8h26
